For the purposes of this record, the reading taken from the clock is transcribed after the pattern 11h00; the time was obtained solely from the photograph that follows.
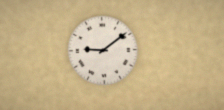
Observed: 9h09
